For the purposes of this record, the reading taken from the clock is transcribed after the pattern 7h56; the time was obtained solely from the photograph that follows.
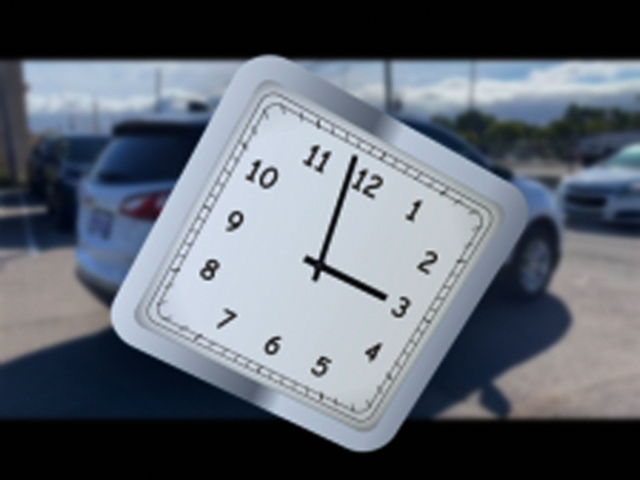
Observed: 2h58
